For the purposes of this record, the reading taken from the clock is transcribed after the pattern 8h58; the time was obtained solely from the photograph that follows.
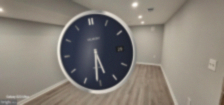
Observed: 5h31
